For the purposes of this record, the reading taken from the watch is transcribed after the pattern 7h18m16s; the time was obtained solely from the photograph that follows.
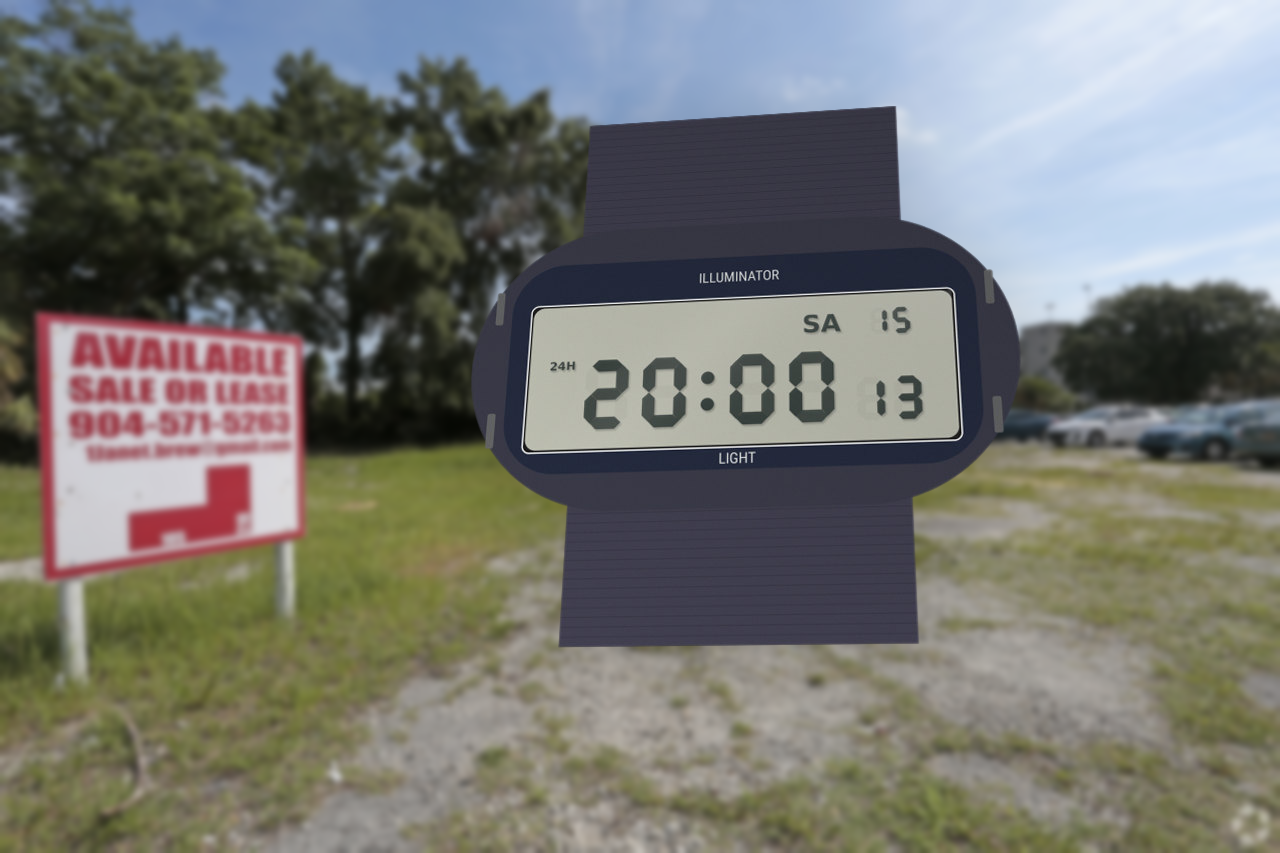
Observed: 20h00m13s
